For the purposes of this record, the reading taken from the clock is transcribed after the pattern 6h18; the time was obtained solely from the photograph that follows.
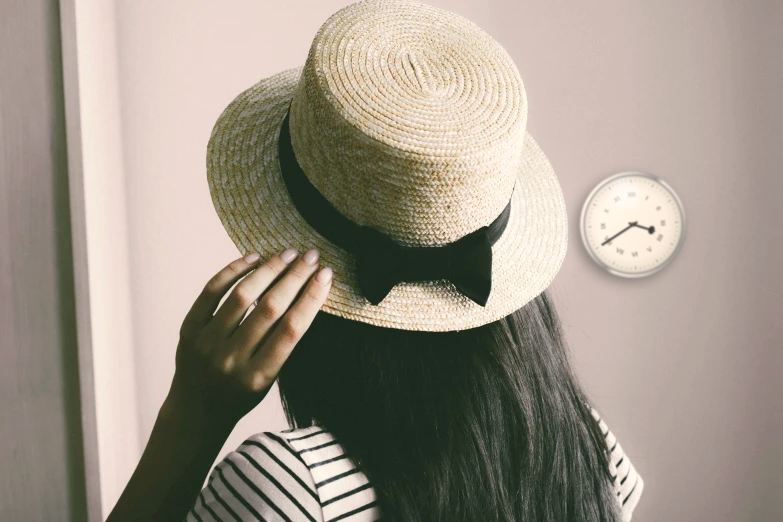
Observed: 3h40
